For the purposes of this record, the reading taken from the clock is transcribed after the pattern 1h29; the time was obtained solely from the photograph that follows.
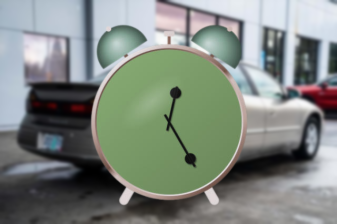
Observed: 12h25
